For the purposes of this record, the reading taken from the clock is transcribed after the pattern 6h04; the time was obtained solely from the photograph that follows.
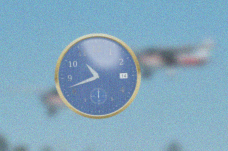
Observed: 10h42
